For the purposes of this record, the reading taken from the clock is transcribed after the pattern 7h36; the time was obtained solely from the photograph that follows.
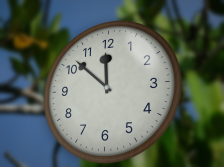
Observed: 11h52
